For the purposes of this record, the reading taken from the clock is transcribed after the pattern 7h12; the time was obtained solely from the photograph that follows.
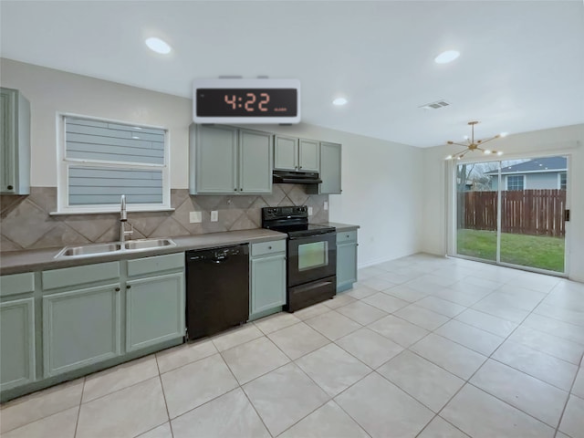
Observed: 4h22
